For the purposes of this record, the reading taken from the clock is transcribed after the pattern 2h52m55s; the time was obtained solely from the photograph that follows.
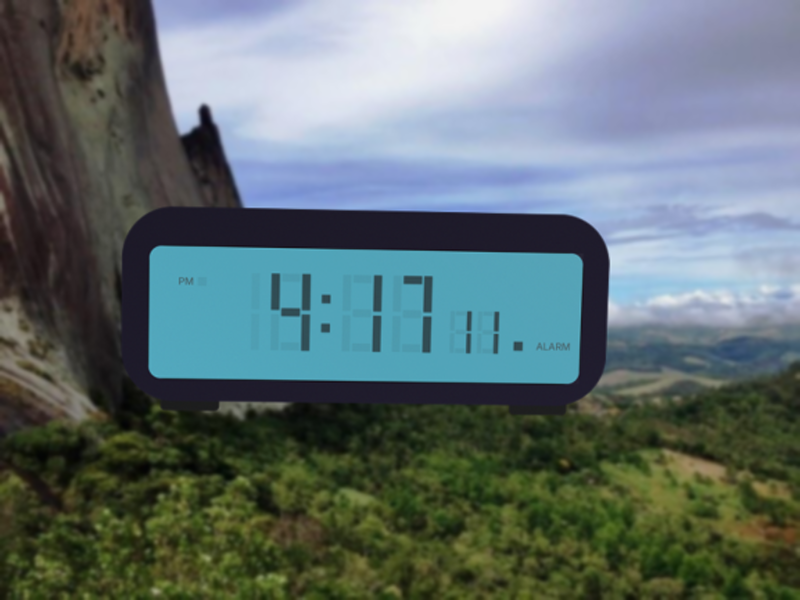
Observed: 4h17m11s
